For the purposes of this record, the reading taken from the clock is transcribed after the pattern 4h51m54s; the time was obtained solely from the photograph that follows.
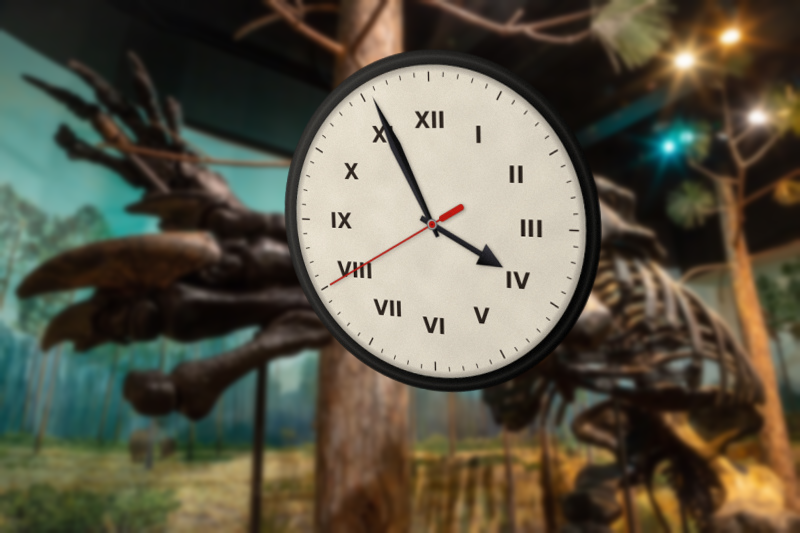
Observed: 3h55m40s
